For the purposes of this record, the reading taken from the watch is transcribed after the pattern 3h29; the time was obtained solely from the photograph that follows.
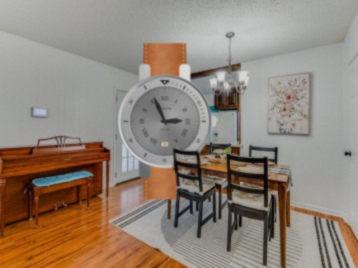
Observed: 2h56
